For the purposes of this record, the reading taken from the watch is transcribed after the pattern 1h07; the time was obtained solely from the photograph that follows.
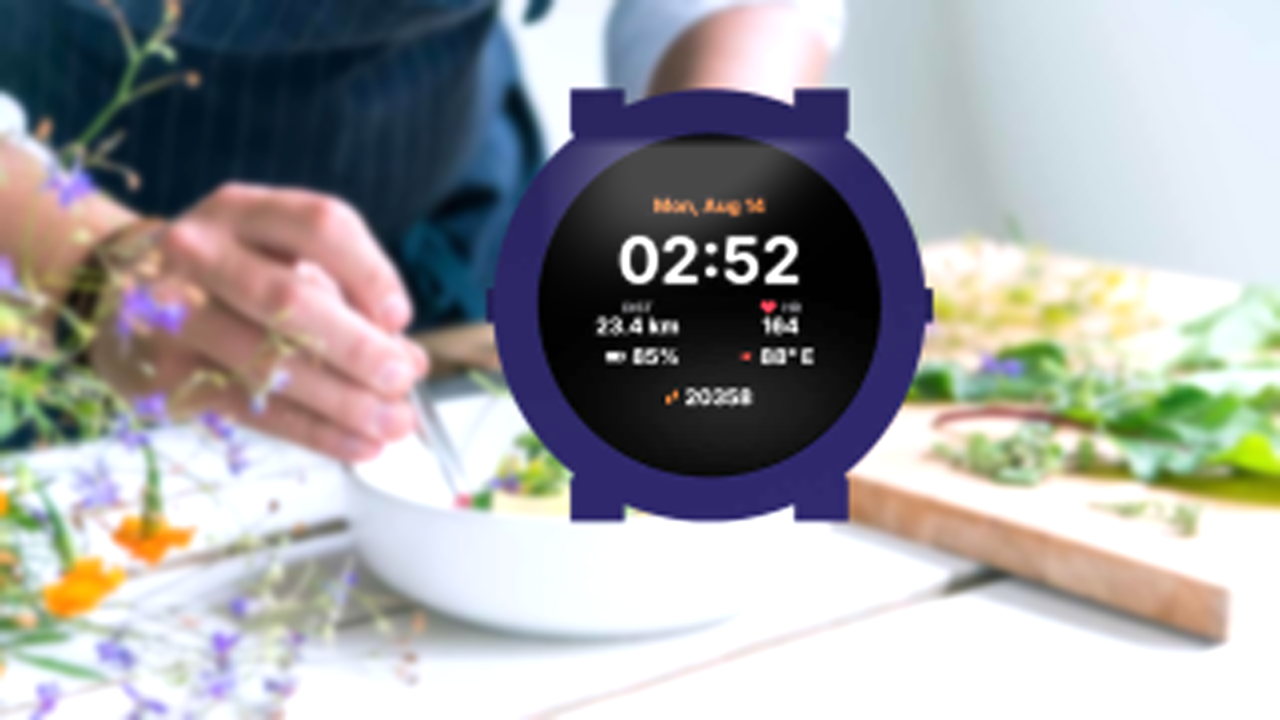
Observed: 2h52
